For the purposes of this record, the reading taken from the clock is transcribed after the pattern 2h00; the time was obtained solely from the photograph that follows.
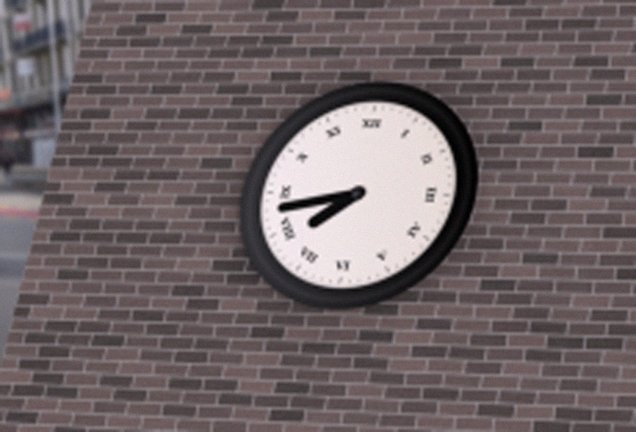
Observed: 7h43
